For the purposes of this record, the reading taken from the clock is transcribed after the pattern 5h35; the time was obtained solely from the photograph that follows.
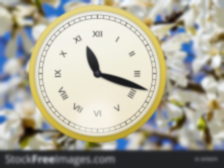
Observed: 11h18
